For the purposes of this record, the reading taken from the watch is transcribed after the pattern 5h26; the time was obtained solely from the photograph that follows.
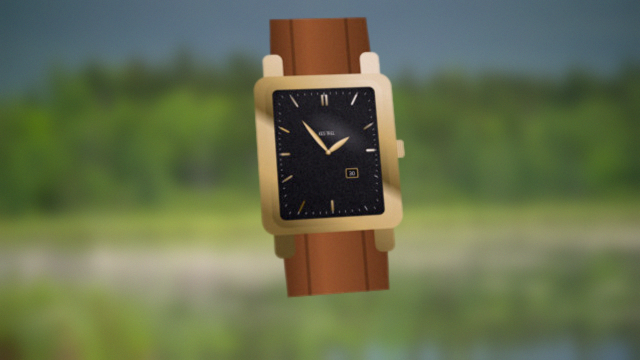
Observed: 1h54
